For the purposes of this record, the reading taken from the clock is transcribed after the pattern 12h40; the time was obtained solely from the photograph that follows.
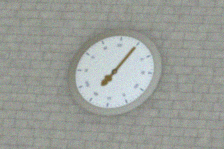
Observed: 7h05
